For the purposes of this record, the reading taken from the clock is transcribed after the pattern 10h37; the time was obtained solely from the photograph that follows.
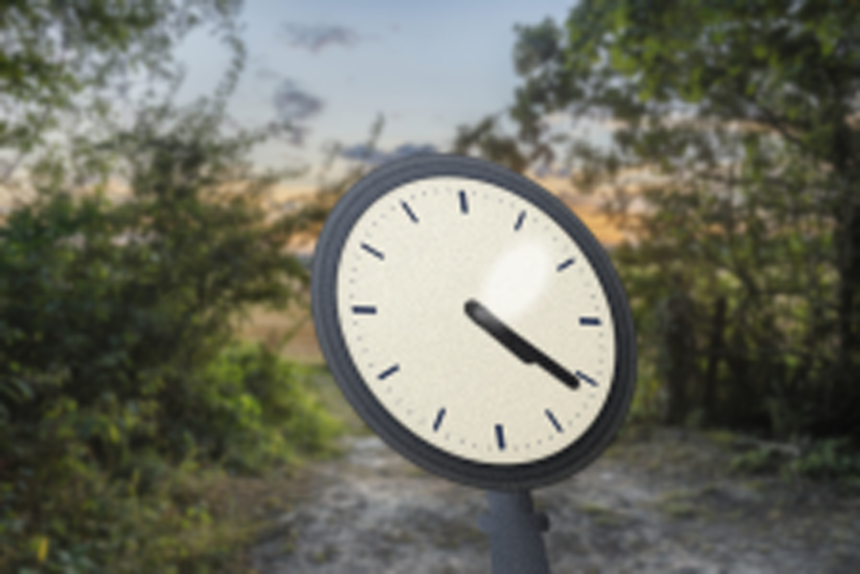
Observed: 4h21
